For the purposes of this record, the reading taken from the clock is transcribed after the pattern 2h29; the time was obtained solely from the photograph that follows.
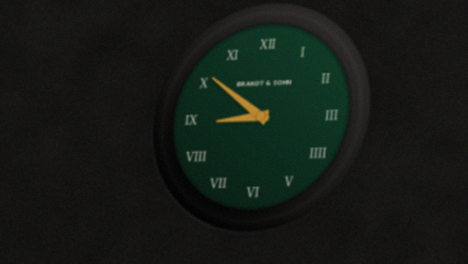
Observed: 8h51
